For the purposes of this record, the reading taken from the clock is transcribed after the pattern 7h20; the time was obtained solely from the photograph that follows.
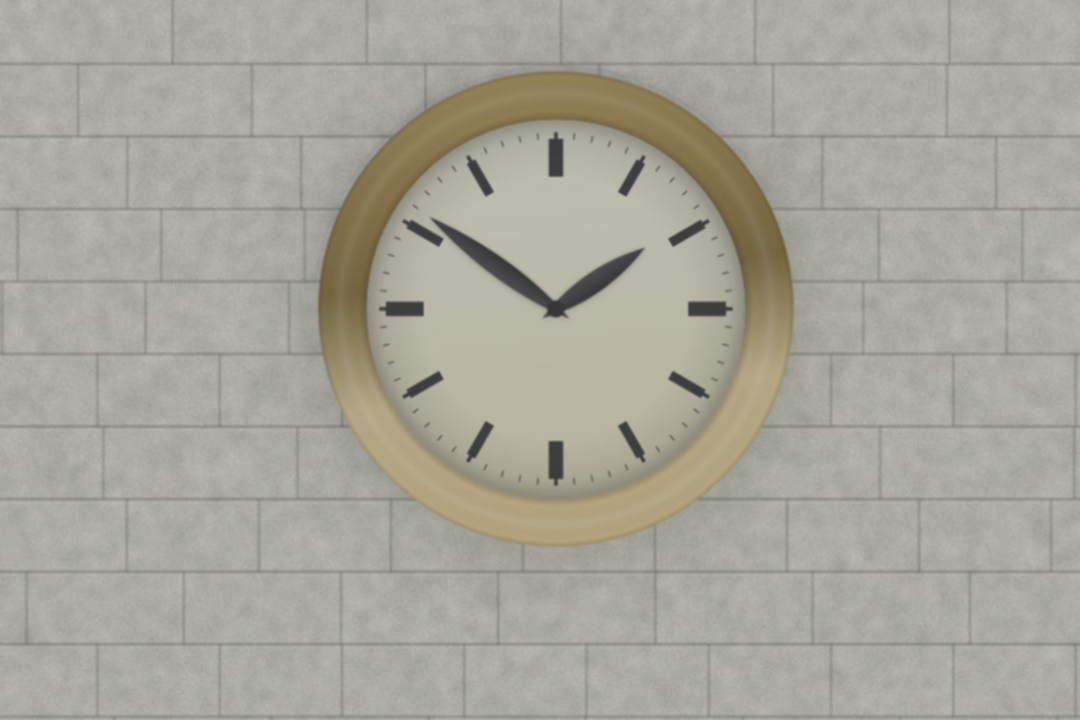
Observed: 1h51
